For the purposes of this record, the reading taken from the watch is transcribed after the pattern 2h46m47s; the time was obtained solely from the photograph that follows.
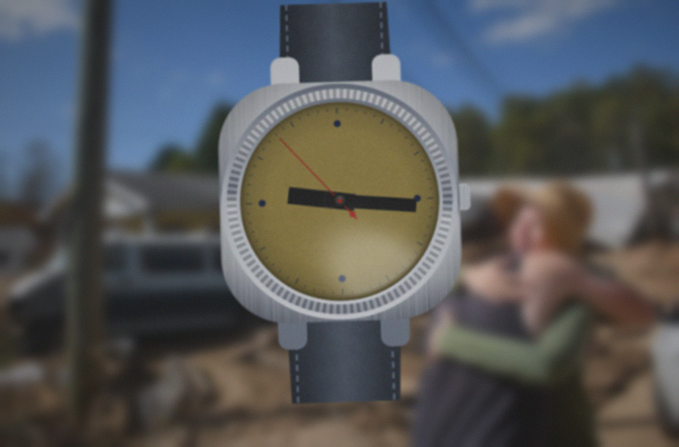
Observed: 9h15m53s
